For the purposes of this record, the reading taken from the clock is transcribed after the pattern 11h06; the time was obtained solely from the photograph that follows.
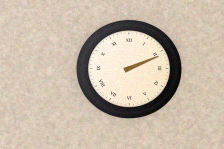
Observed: 2h11
